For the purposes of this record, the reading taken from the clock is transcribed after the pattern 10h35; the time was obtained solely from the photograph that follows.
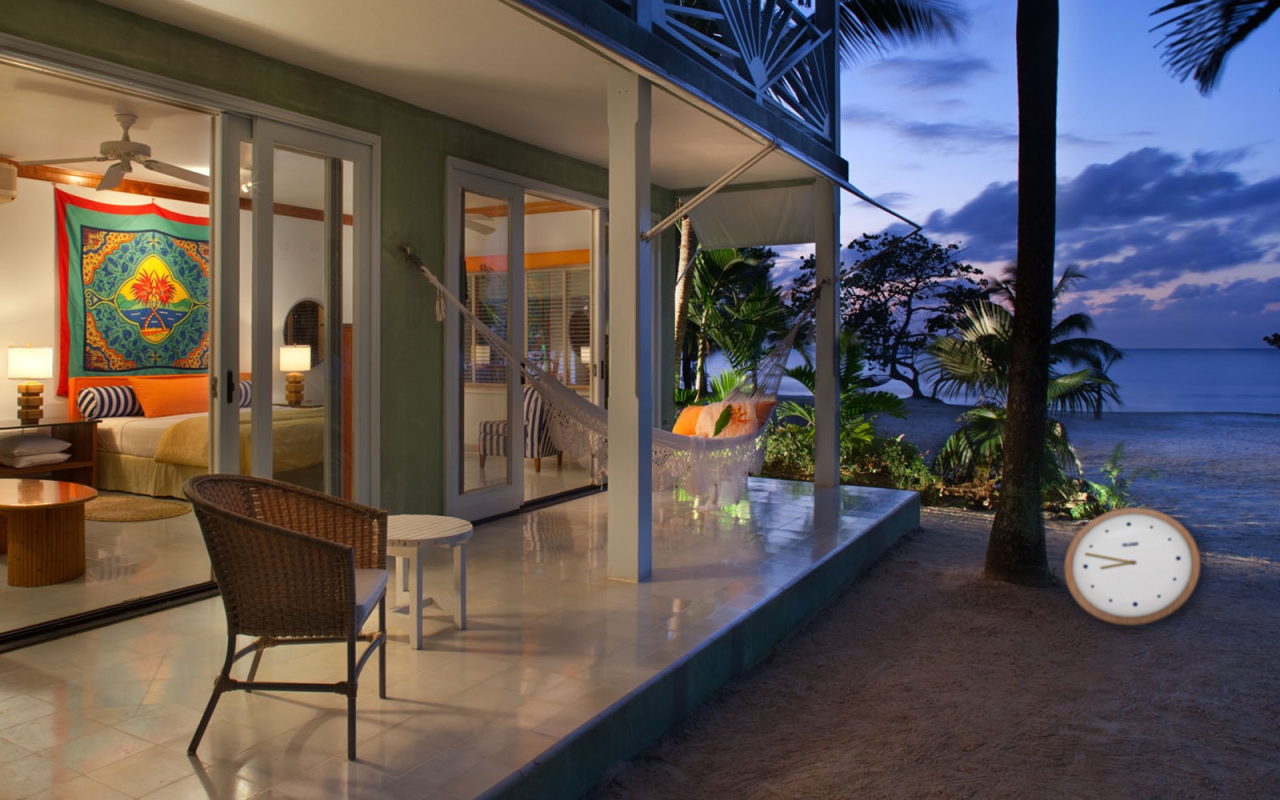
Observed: 8h48
